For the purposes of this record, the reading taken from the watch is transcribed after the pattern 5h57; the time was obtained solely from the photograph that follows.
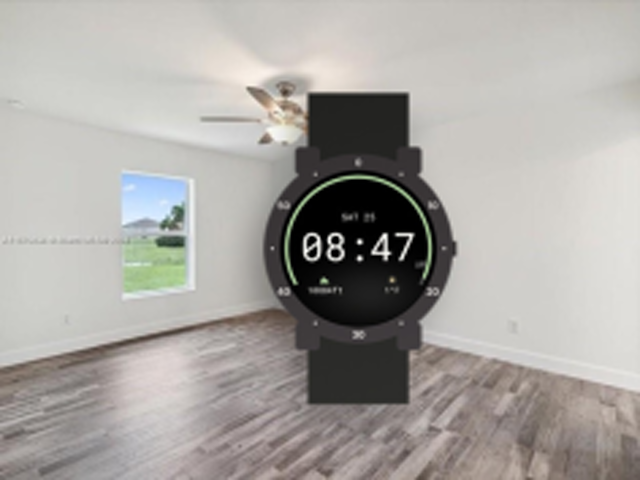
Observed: 8h47
